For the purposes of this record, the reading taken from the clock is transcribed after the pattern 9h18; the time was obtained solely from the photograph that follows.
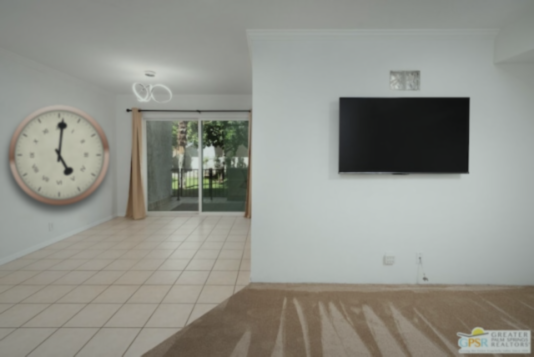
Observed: 5h01
